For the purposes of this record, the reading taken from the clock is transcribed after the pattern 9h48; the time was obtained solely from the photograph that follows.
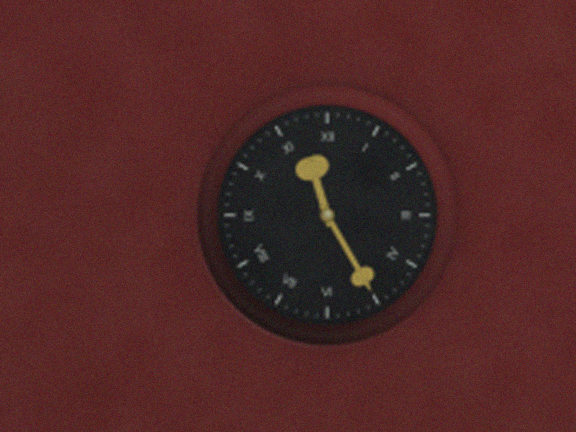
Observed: 11h25
